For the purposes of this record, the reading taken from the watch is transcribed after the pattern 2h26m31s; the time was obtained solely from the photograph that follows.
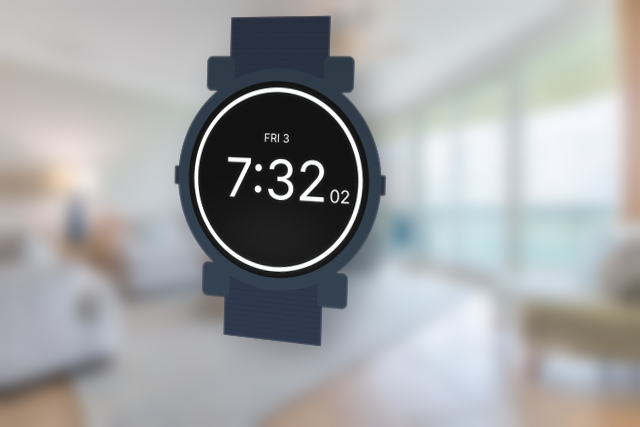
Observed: 7h32m02s
